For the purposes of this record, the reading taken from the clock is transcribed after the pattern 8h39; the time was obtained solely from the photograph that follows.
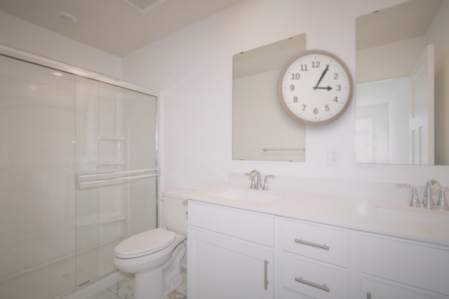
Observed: 3h05
